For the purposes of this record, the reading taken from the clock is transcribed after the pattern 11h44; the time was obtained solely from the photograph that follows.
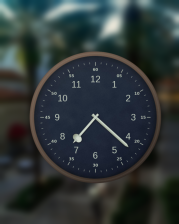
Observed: 7h22
